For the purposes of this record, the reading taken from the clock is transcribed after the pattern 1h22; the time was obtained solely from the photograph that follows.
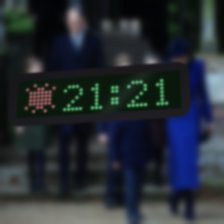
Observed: 21h21
